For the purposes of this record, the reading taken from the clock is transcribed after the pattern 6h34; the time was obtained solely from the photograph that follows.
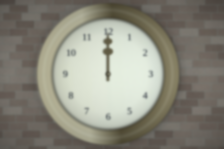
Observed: 12h00
